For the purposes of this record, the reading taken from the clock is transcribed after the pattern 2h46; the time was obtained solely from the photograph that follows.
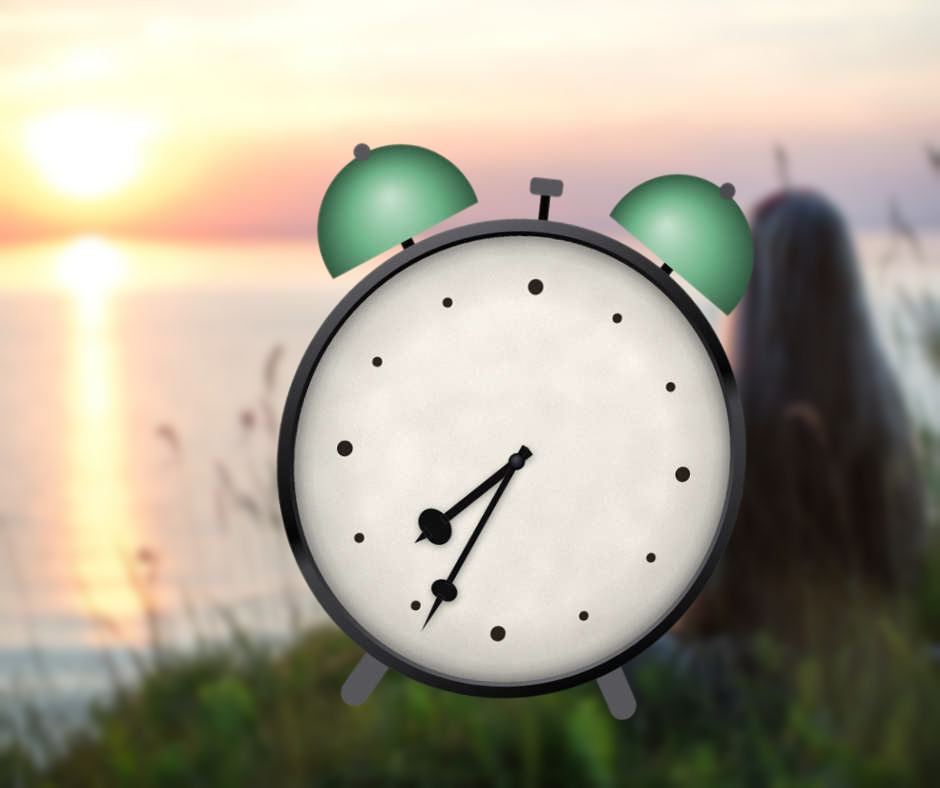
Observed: 7h34
